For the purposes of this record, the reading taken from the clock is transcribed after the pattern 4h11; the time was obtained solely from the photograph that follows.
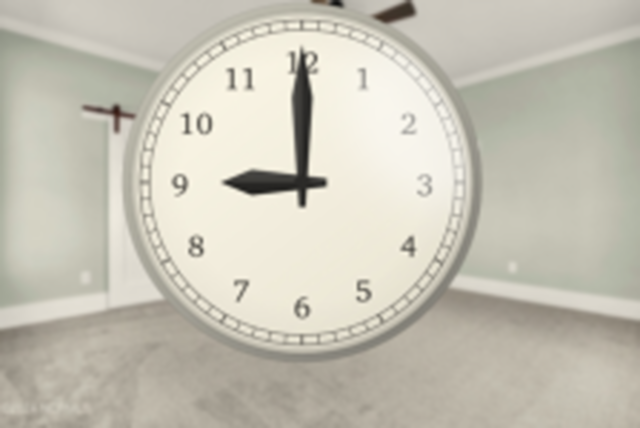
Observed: 9h00
